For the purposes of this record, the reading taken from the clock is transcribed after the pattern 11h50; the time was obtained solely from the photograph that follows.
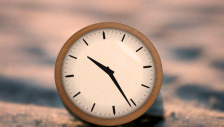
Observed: 10h26
